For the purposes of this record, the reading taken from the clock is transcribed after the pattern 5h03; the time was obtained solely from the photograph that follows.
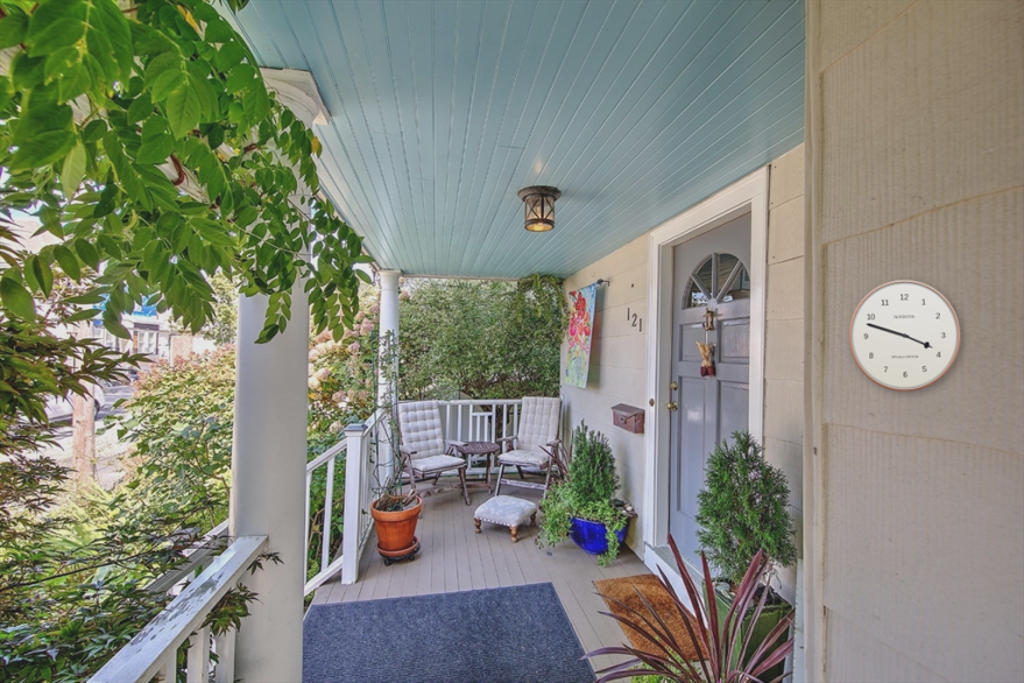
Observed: 3h48
